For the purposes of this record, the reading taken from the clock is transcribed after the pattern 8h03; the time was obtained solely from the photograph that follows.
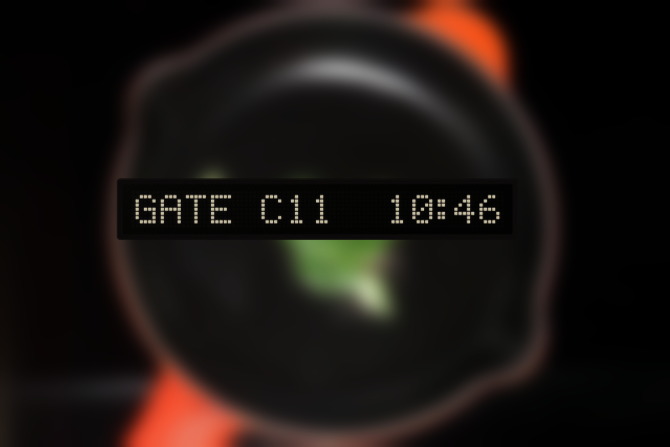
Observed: 10h46
